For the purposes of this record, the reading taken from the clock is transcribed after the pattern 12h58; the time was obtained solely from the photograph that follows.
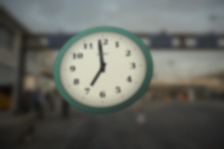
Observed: 6h59
